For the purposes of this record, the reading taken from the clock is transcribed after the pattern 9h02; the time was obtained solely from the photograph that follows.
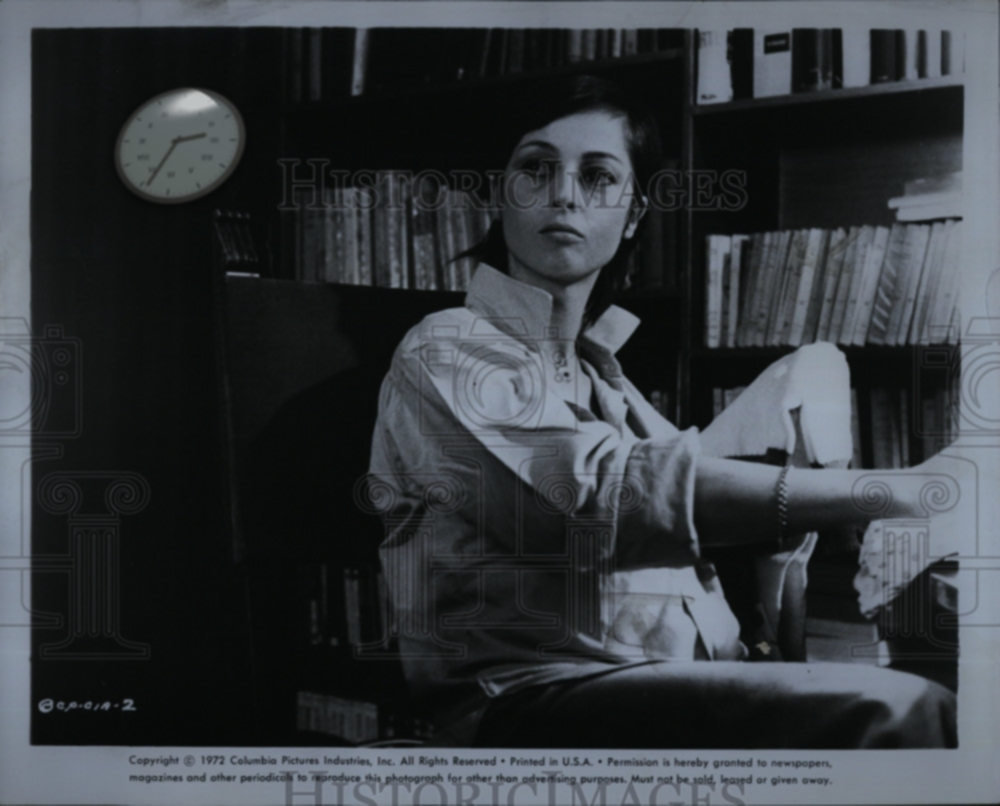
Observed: 2h34
